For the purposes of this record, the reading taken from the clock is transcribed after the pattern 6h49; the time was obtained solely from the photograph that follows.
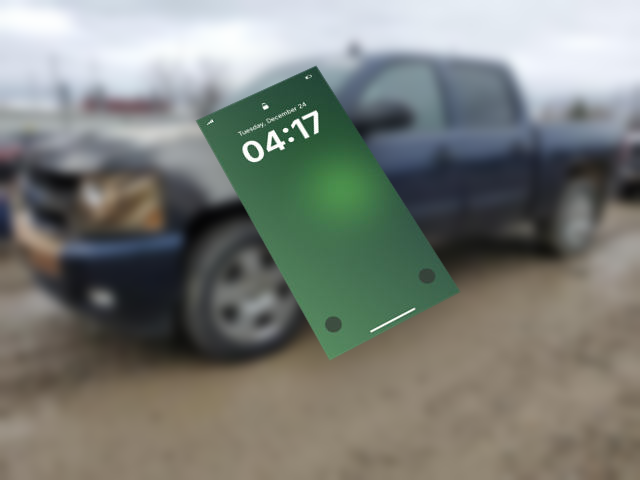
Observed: 4h17
